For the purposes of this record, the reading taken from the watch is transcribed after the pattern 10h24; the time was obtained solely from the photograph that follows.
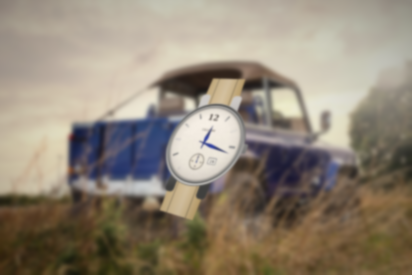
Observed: 12h17
